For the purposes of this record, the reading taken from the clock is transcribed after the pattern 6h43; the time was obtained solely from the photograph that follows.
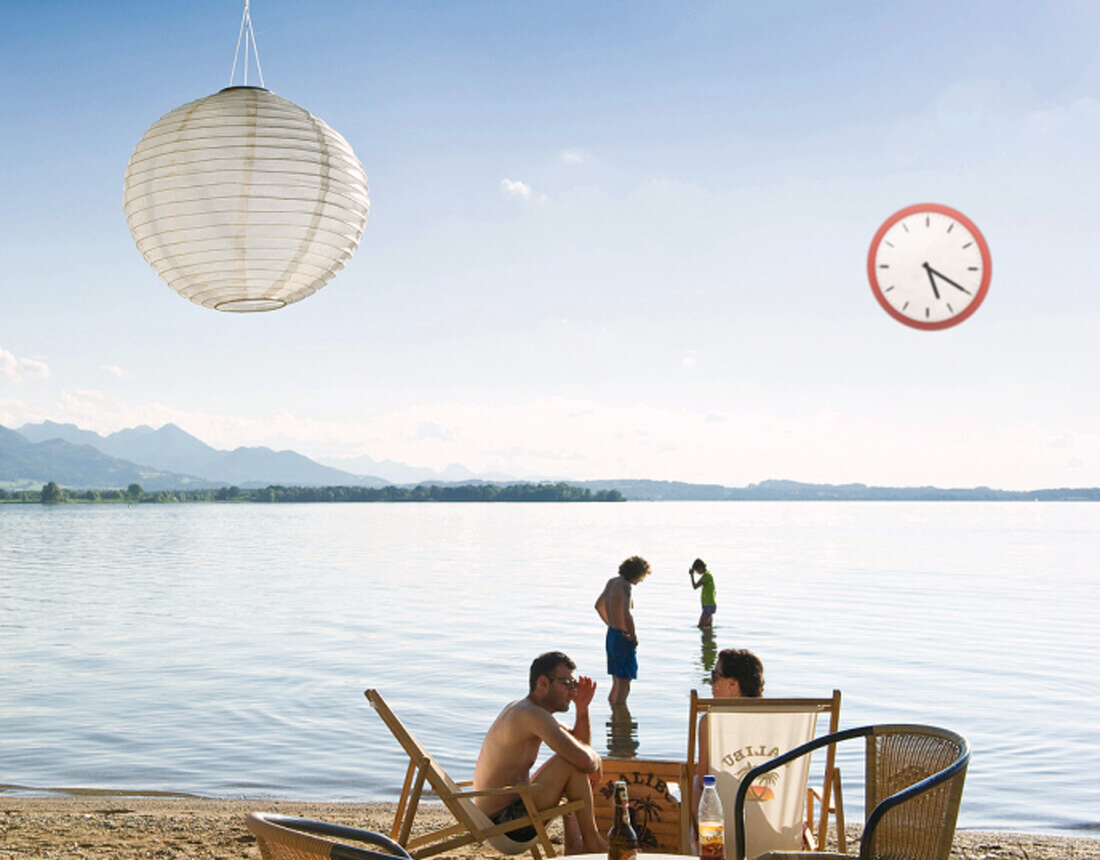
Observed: 5h20
